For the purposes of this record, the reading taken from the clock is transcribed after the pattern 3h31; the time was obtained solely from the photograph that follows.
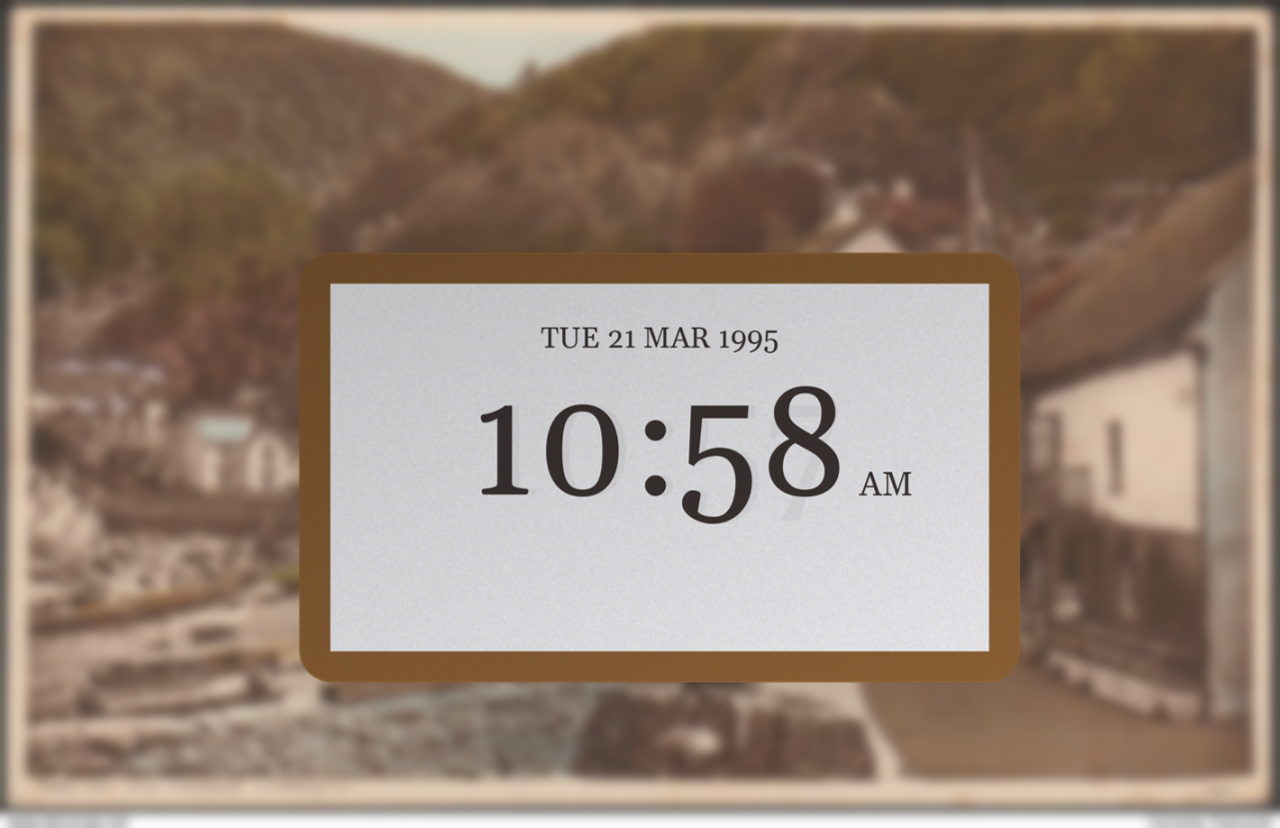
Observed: 10h58
